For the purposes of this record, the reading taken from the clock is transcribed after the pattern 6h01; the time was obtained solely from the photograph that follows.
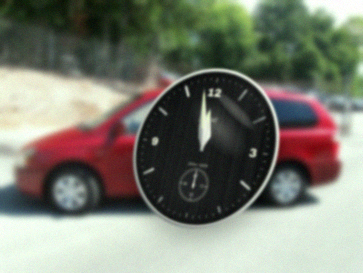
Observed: 11h58
